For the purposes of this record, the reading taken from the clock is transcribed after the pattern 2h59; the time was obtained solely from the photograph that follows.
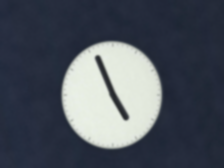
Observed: 4h56
